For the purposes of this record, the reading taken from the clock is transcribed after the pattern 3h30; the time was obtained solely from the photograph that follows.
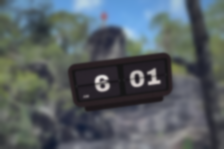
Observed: 6h01
